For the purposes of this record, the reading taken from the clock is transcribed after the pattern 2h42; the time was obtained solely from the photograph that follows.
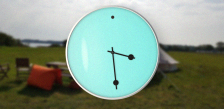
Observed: 3h29
